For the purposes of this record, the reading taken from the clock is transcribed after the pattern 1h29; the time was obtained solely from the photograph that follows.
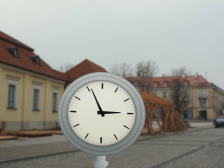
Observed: 2h56
